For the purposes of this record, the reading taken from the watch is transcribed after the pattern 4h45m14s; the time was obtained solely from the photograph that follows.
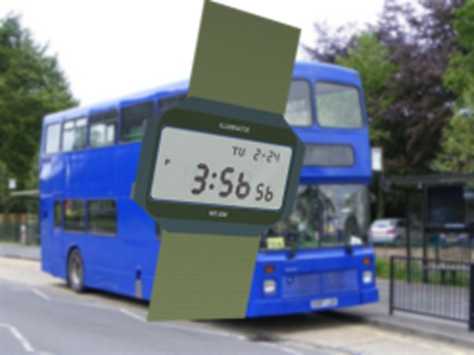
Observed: 3h56m56s
